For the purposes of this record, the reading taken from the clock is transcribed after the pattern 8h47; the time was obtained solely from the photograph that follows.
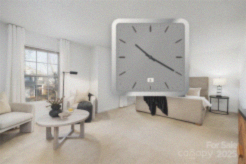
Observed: 10h20
